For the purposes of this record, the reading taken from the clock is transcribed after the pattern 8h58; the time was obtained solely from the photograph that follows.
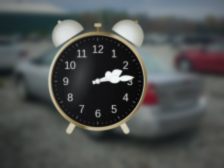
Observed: 2h14
